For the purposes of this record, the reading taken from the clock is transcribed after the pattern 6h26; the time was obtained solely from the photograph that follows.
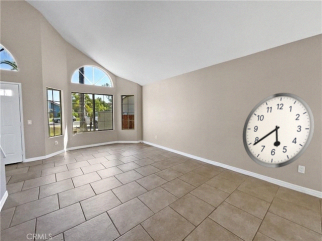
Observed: 5h39
